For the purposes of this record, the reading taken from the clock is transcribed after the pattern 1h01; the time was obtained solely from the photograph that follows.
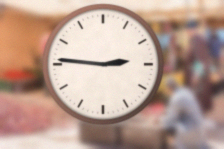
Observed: 2h46
